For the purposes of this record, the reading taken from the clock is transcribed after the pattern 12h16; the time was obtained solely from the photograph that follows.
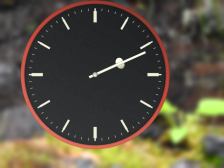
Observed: 2h11
